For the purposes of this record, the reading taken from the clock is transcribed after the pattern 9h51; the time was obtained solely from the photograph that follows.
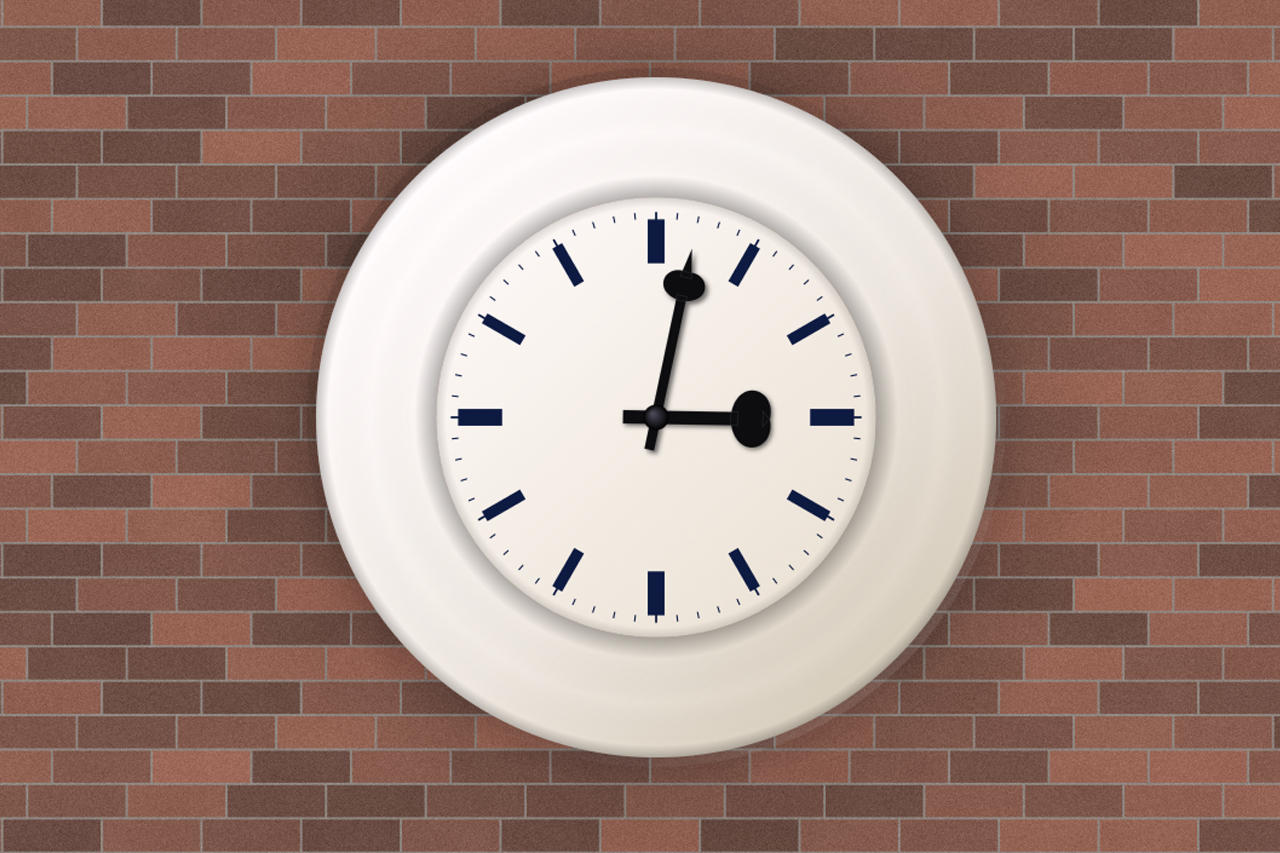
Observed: 3h02
